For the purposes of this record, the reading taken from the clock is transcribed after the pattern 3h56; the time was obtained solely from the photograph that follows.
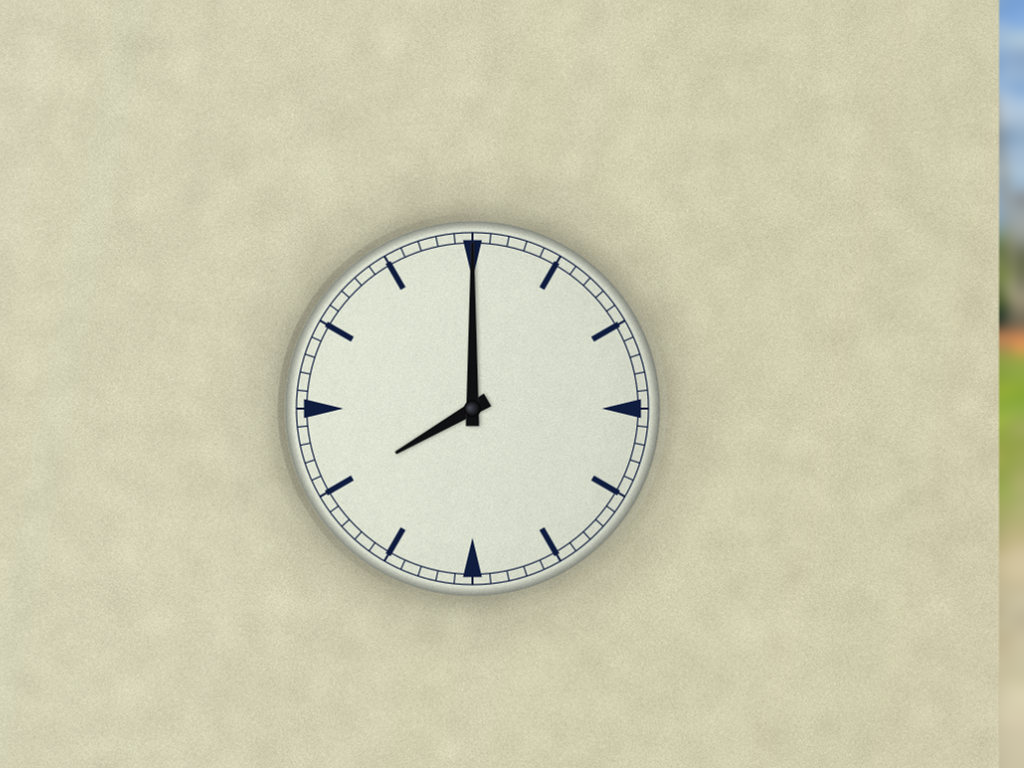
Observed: 8h00
